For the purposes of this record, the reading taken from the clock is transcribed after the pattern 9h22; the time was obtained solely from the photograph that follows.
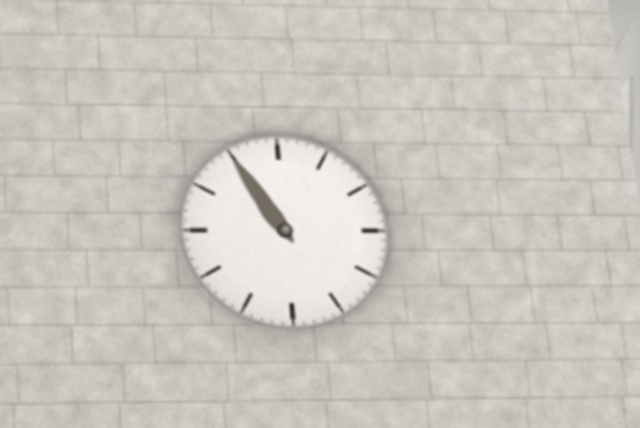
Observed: 10h55
